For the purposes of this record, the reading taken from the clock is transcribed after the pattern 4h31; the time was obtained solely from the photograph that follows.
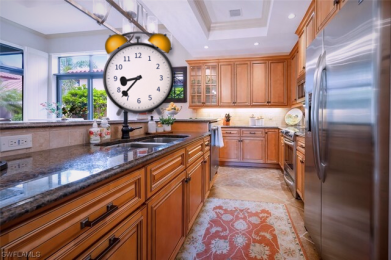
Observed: 8h37
